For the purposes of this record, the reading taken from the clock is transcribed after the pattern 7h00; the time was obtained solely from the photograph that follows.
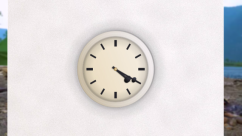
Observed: 4h20
